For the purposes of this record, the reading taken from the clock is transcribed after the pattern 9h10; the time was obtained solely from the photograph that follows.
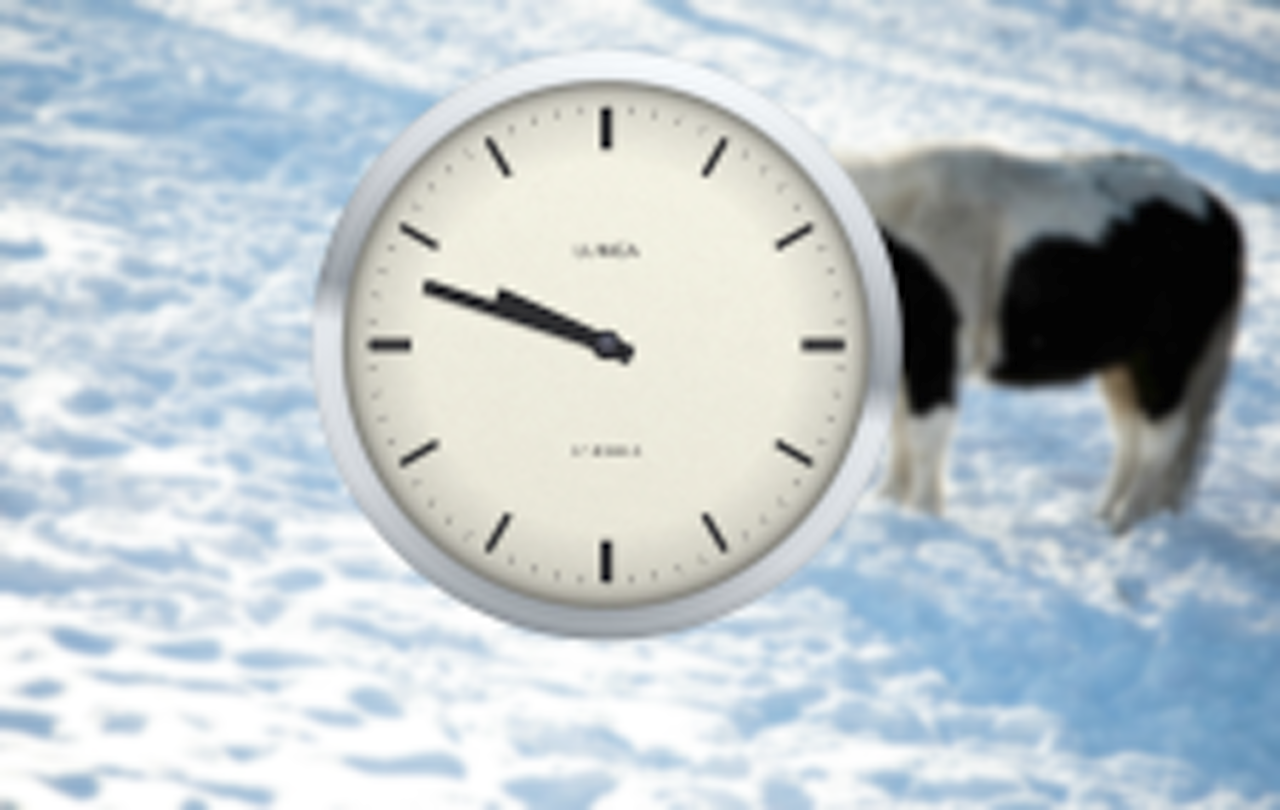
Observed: 9h48
